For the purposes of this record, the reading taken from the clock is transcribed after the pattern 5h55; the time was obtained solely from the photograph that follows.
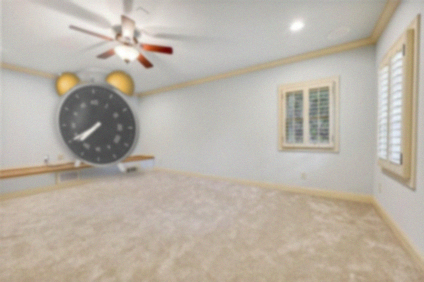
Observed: 7h40
